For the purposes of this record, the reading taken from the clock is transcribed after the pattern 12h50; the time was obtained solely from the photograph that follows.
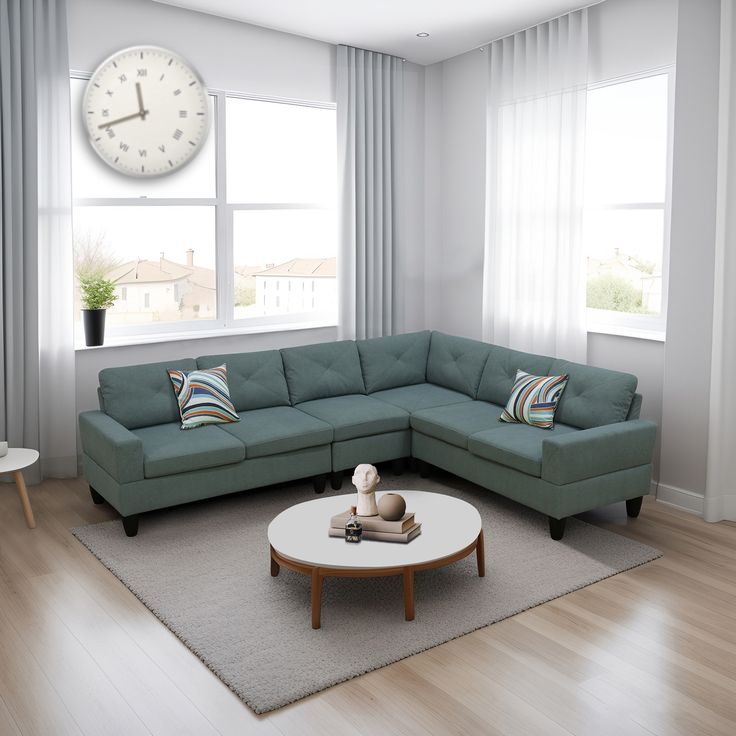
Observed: 11h42
